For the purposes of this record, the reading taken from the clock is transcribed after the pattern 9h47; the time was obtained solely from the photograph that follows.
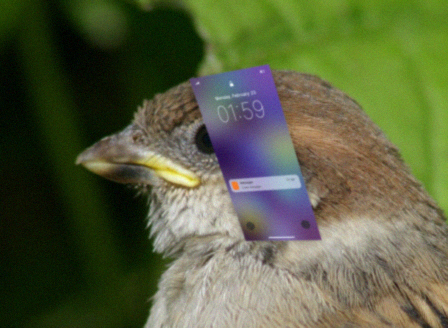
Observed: 1h59
